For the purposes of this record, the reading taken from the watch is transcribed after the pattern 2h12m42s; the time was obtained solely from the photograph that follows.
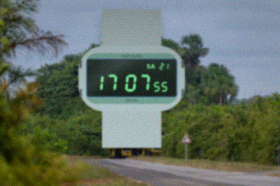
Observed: 17h07m55s
